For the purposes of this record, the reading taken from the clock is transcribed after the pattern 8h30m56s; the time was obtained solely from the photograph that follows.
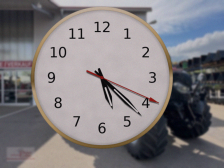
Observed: 5h22m19s
